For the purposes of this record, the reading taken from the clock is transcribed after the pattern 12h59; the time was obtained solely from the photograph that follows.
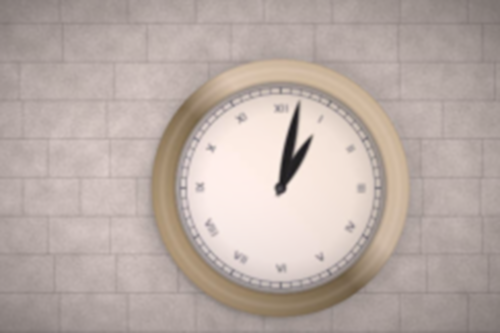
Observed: 1h02
